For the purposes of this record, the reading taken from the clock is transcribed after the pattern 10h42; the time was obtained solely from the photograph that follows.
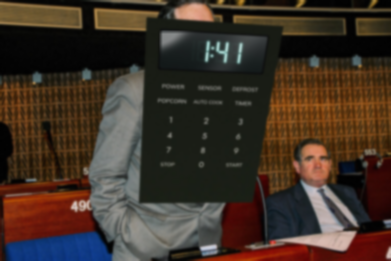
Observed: 1h41
